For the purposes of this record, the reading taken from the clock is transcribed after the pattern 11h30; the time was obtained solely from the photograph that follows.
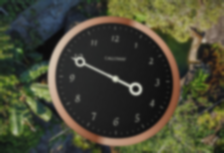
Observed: 3h49
